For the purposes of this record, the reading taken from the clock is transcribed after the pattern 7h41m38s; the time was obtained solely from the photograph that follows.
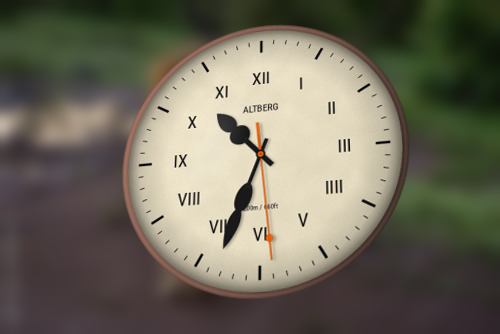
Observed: 10h33m29s
